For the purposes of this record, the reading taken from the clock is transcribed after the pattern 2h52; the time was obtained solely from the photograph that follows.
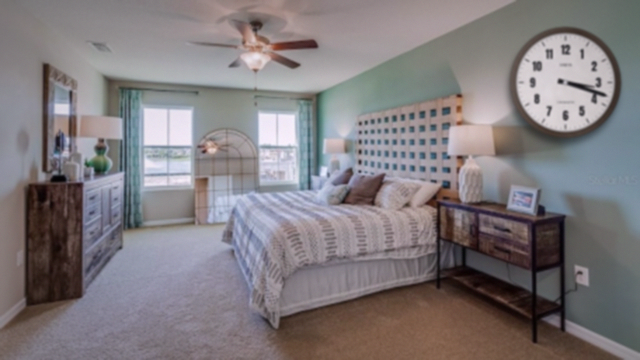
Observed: 3h18
